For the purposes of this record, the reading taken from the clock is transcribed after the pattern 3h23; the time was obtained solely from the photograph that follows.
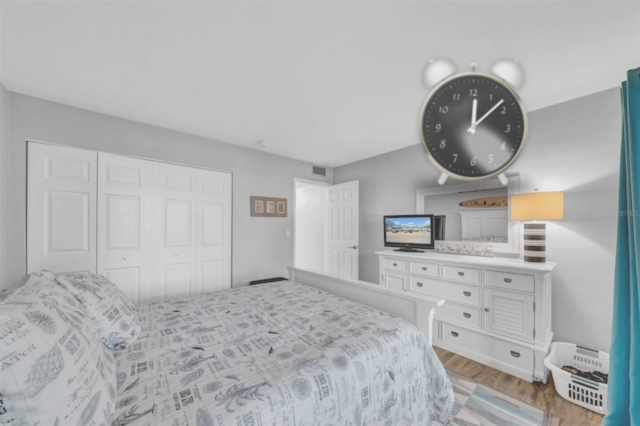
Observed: 12h08
